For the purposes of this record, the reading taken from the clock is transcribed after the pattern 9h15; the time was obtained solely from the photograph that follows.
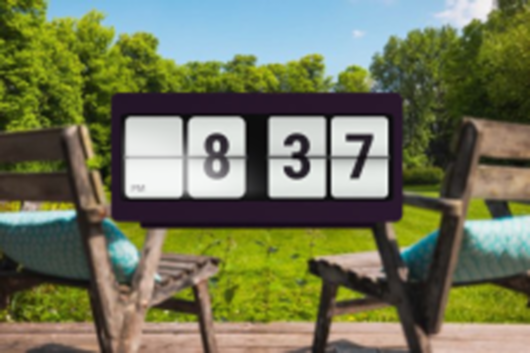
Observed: 8h37
